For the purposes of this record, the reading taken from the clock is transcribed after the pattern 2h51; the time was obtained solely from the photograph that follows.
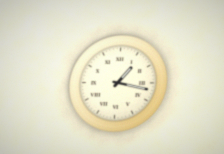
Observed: 1h17
